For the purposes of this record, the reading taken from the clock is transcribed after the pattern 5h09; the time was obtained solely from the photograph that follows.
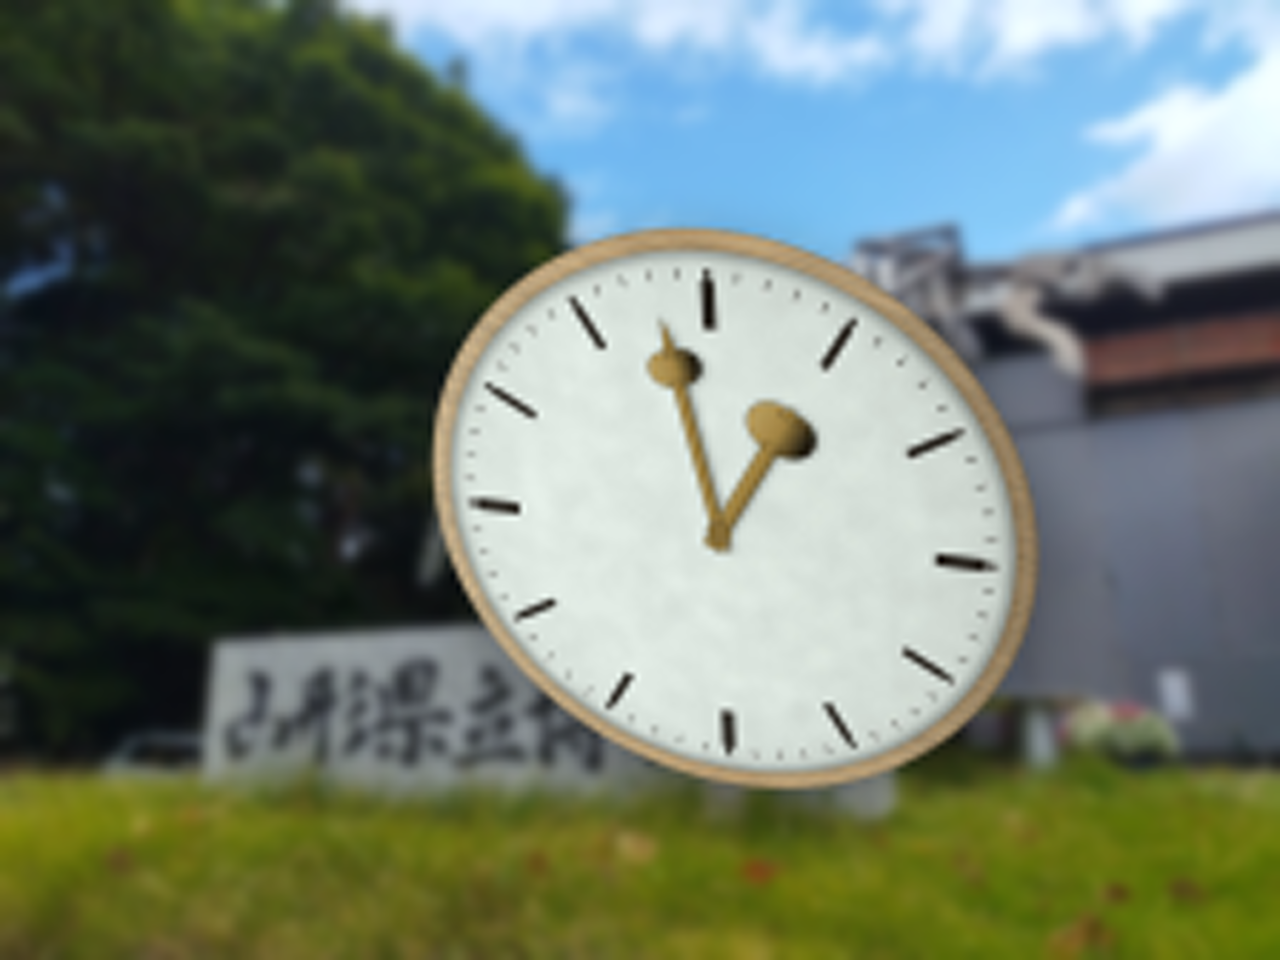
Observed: 12h58
